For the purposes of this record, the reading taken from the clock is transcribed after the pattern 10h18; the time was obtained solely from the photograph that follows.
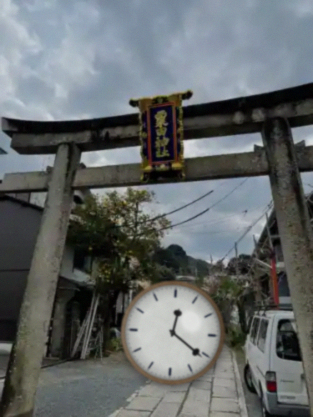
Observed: 12h21
